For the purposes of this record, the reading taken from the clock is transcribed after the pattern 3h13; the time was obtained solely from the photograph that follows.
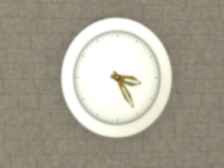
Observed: 3h25
